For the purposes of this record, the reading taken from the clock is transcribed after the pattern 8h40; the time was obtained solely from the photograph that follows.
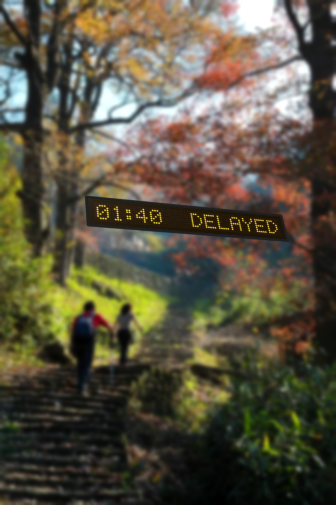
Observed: 1h40
